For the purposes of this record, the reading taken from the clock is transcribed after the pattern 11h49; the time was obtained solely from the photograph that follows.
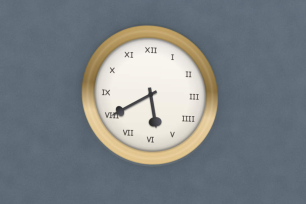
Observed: 5h40
